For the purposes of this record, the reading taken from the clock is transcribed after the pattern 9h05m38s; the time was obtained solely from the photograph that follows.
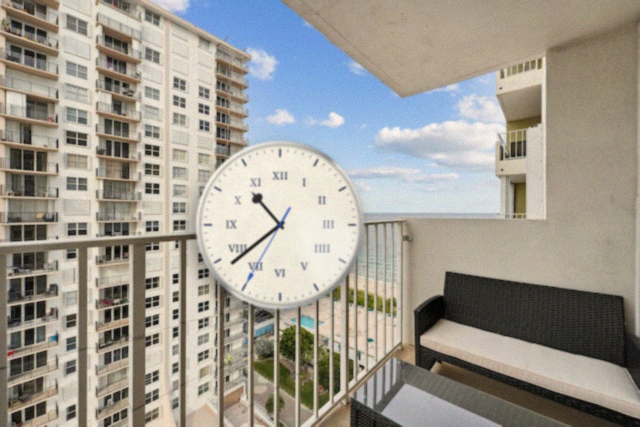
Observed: 10h38m35s
